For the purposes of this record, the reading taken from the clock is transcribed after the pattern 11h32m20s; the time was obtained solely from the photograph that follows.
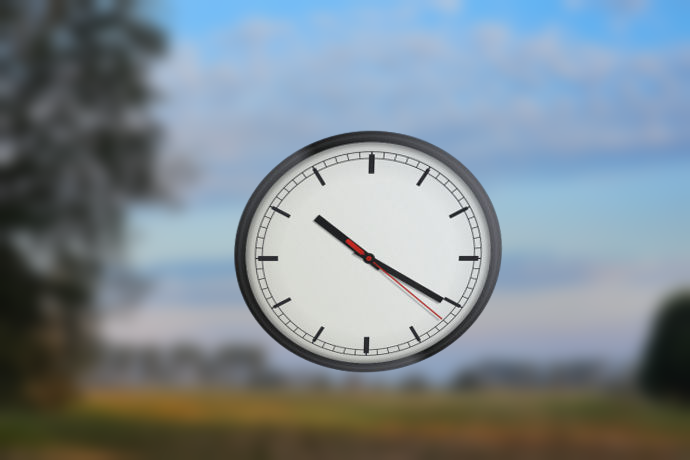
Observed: 10h20m22s
